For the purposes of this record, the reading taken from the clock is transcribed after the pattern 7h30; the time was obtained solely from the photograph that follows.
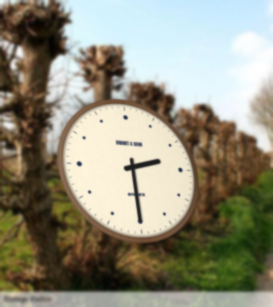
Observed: 2h30
